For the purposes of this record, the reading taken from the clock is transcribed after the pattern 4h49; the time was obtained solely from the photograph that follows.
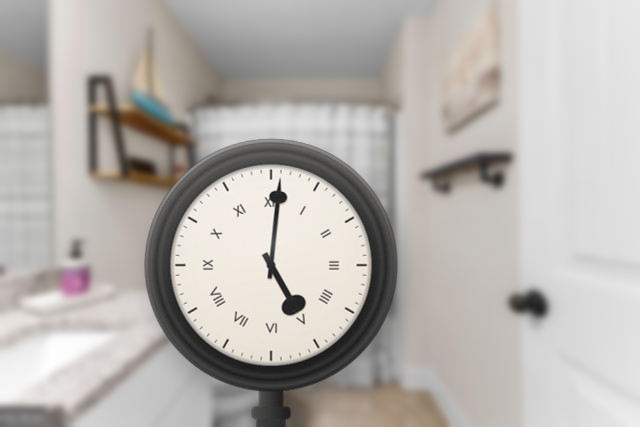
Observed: 5h01
